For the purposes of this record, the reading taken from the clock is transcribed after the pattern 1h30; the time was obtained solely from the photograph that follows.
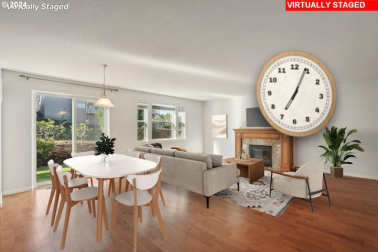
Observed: 7h04
